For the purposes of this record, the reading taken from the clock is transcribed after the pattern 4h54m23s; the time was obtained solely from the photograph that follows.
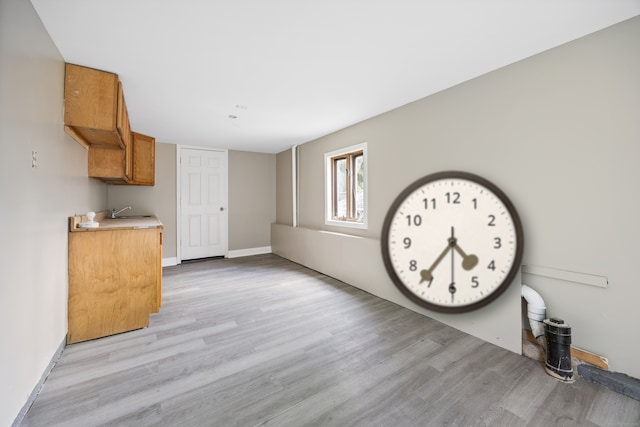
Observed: 4h36m30s
